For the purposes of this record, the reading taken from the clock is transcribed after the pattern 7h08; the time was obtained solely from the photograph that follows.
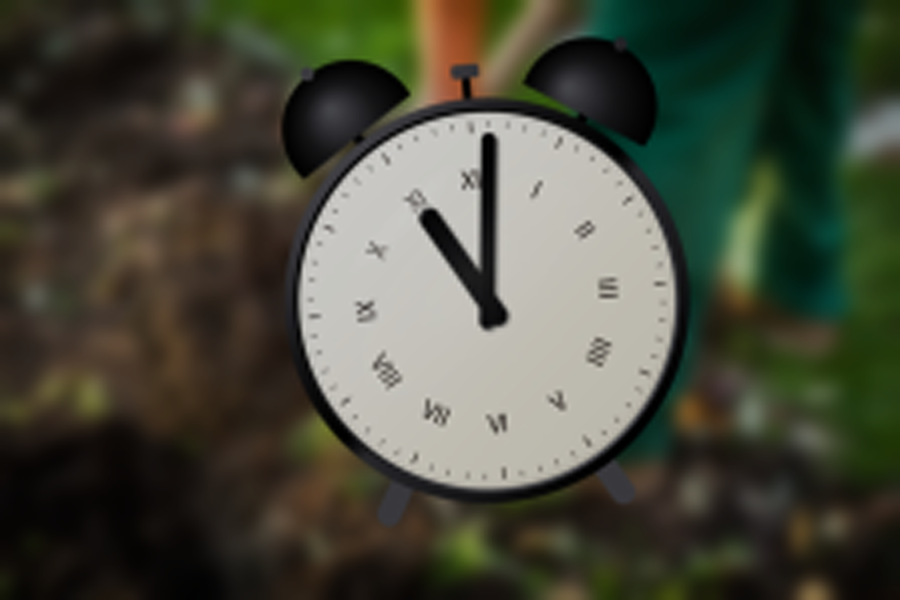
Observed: 11h01
